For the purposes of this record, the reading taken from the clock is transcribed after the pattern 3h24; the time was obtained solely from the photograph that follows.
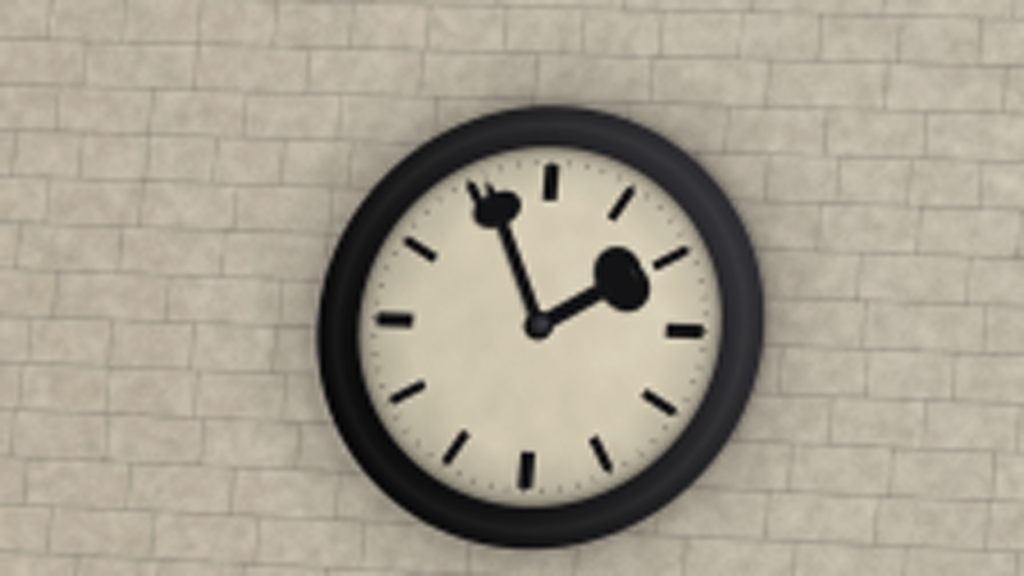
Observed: 1h56
